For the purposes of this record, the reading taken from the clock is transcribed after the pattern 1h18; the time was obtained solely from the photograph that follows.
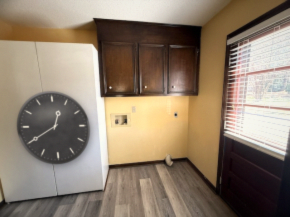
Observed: 12h40
